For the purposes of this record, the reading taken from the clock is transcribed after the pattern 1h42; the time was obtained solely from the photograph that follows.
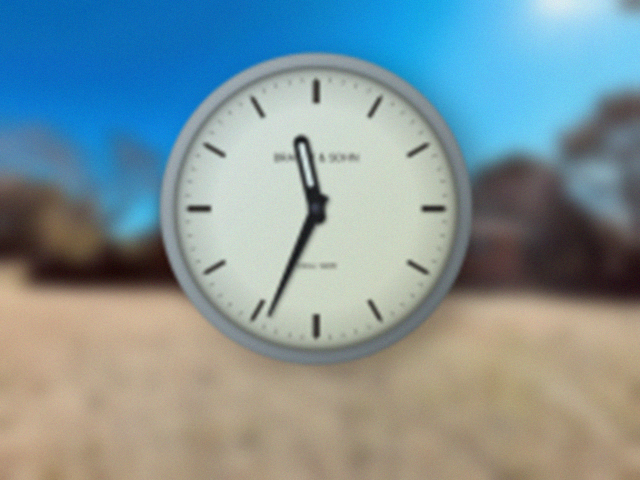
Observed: 11h34
